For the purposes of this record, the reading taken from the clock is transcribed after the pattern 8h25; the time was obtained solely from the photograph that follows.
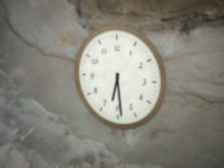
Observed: 6h29
